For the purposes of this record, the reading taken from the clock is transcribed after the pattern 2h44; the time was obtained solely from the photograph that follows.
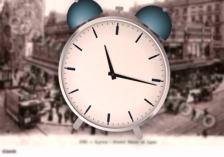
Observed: 11h16
